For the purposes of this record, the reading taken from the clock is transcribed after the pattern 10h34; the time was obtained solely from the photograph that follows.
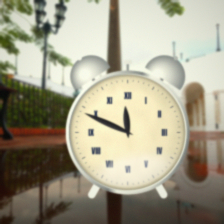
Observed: 11h49
